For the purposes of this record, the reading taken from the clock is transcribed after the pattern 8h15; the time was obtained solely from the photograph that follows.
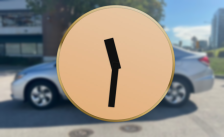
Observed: 11h31
